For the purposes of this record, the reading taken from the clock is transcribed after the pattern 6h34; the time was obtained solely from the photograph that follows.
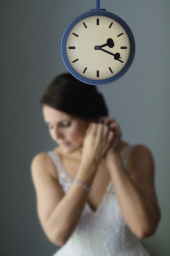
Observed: 2h19
